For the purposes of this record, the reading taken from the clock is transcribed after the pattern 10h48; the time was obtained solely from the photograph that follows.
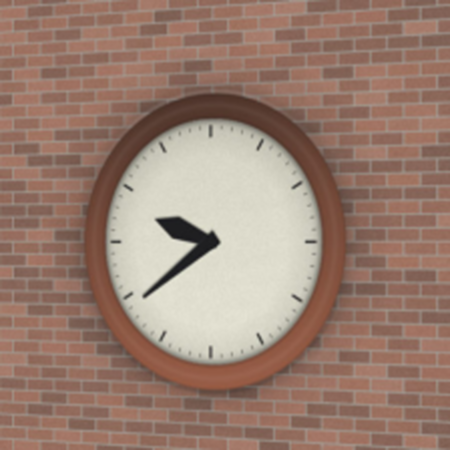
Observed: 9h39
